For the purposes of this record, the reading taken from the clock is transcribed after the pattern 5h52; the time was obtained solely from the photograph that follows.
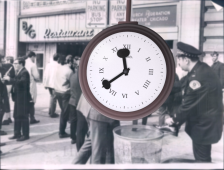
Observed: 11h39
